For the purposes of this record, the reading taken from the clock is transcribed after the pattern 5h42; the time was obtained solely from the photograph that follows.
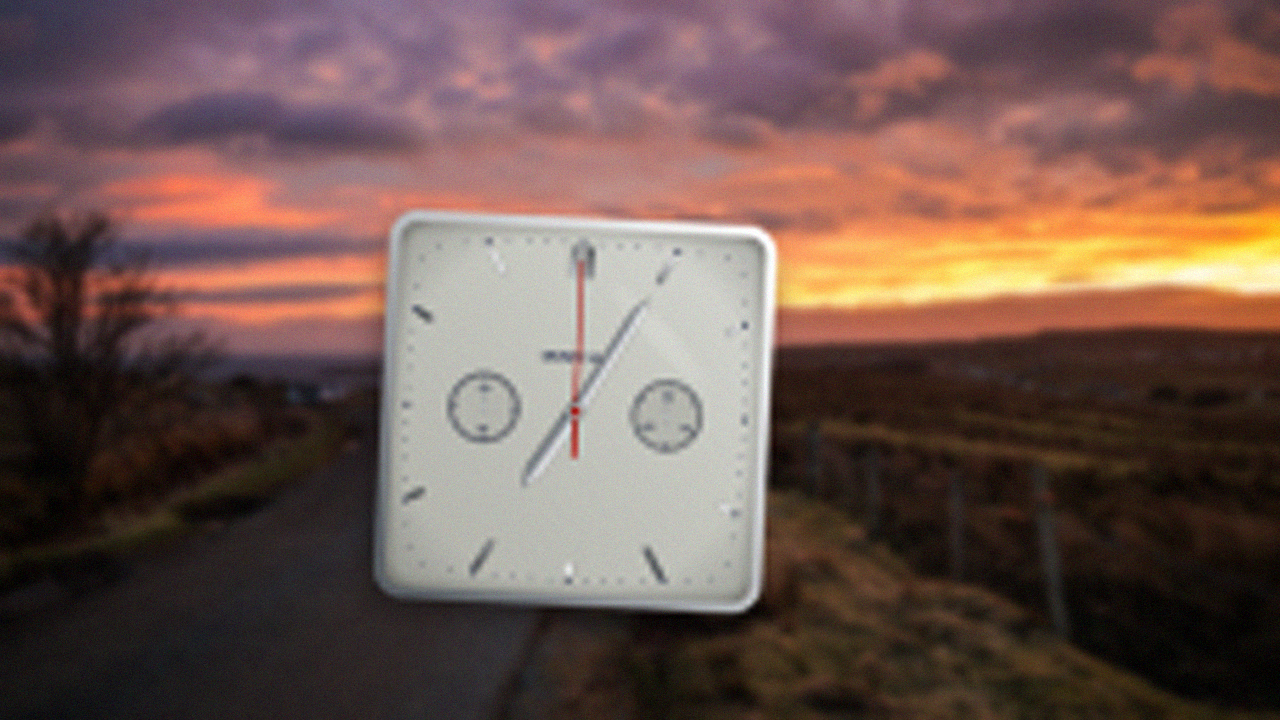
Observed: 7h05
